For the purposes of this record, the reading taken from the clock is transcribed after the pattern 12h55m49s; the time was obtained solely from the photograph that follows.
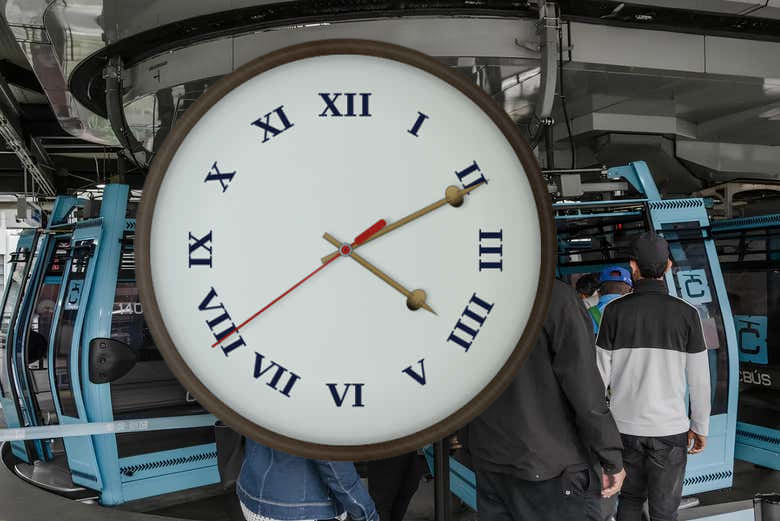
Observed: 4h10m39s
